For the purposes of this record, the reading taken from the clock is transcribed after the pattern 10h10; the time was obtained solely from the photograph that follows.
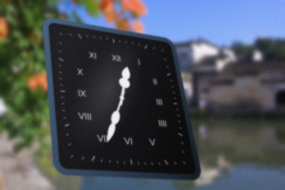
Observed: 12h34
